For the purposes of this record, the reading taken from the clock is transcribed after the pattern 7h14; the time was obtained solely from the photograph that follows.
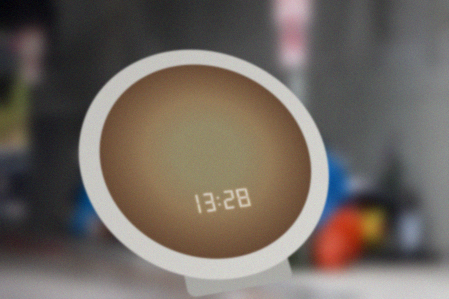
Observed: 13h28
